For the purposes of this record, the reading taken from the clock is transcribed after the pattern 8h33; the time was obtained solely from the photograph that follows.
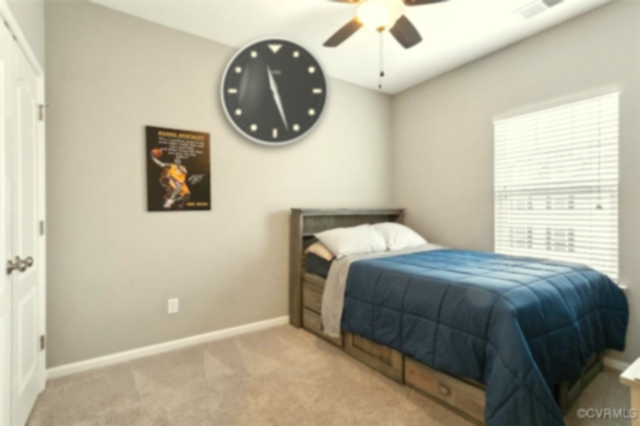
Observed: 11h27
